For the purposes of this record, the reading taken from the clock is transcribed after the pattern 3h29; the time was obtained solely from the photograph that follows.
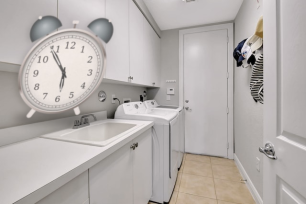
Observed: 5h54
